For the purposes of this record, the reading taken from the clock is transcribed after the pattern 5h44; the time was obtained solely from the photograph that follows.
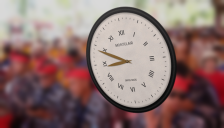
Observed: 8h49
